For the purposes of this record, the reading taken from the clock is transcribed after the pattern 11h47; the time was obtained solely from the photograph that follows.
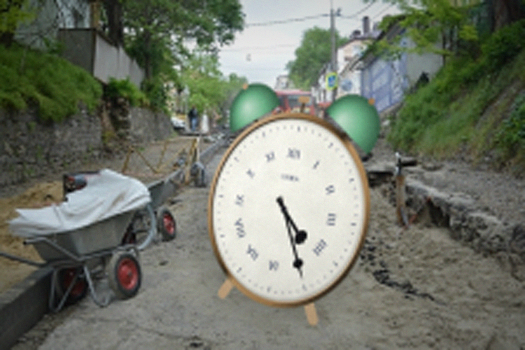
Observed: 4h25
